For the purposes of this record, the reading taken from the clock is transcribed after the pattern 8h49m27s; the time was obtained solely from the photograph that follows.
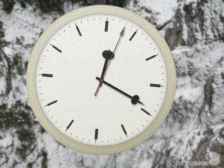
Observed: 12h19m03s
